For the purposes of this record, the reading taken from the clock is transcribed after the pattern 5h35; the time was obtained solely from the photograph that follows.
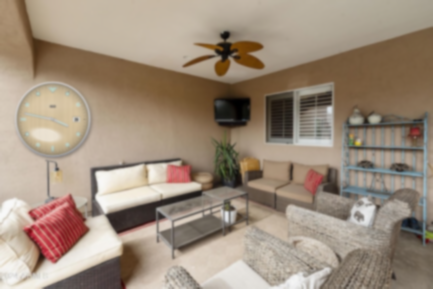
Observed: 3h47
